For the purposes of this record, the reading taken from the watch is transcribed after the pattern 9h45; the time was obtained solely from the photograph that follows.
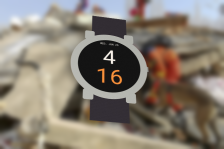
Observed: 4h16
